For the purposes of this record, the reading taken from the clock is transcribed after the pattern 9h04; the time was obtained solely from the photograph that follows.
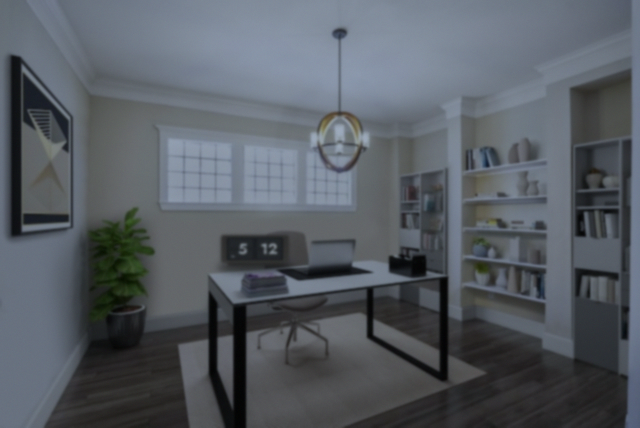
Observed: 5h12
